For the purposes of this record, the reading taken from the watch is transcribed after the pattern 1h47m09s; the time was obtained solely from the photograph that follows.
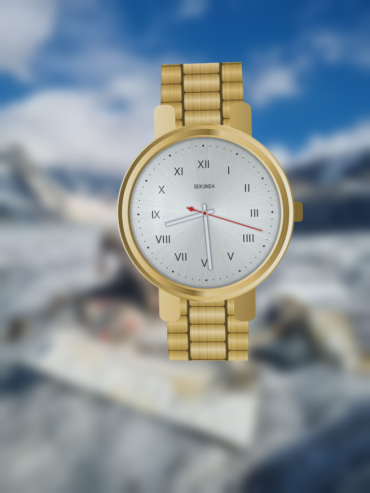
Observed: 8h29m18s
